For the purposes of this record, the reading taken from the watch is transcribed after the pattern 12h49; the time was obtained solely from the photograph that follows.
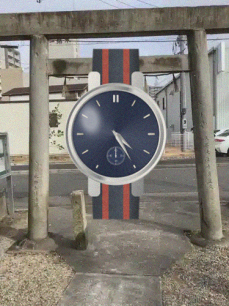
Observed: 4h25
